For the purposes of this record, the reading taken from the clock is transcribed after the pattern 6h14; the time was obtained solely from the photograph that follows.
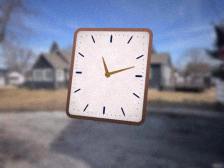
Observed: 11h12
